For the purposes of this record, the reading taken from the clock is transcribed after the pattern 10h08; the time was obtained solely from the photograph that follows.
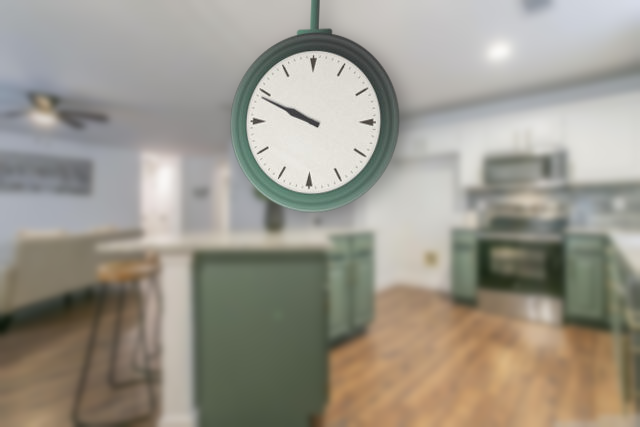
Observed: 9h49
